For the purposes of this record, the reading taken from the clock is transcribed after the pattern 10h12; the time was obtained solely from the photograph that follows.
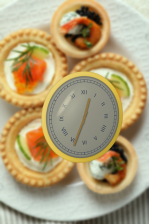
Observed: 12h34
